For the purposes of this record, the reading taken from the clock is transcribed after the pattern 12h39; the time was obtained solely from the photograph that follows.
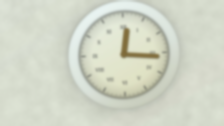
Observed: 12h16
